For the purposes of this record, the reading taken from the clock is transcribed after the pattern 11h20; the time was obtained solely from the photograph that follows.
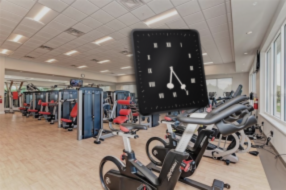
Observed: 6h25
